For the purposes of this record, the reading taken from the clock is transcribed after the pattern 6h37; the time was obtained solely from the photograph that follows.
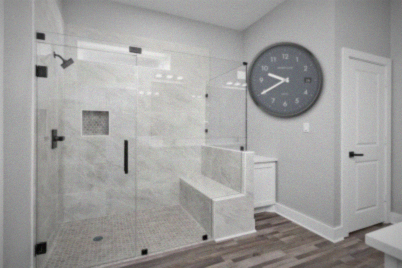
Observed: 9h40
